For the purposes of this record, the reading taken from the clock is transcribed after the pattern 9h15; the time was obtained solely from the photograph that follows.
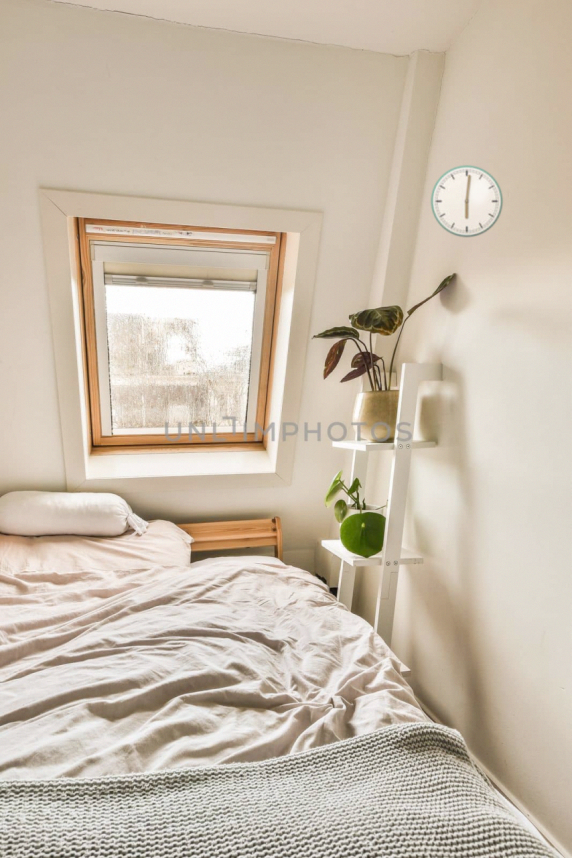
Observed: 6h01
